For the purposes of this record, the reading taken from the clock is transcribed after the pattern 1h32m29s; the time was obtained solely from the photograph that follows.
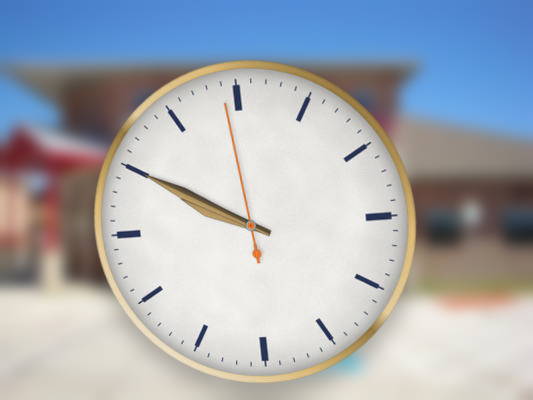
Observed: 9h49m59s
